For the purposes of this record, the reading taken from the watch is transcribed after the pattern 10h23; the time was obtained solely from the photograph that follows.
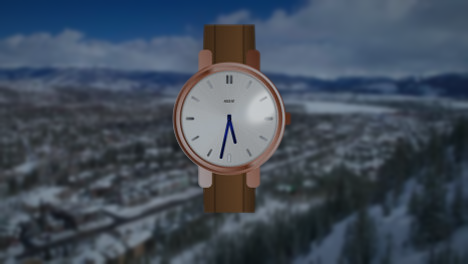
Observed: 5h32
